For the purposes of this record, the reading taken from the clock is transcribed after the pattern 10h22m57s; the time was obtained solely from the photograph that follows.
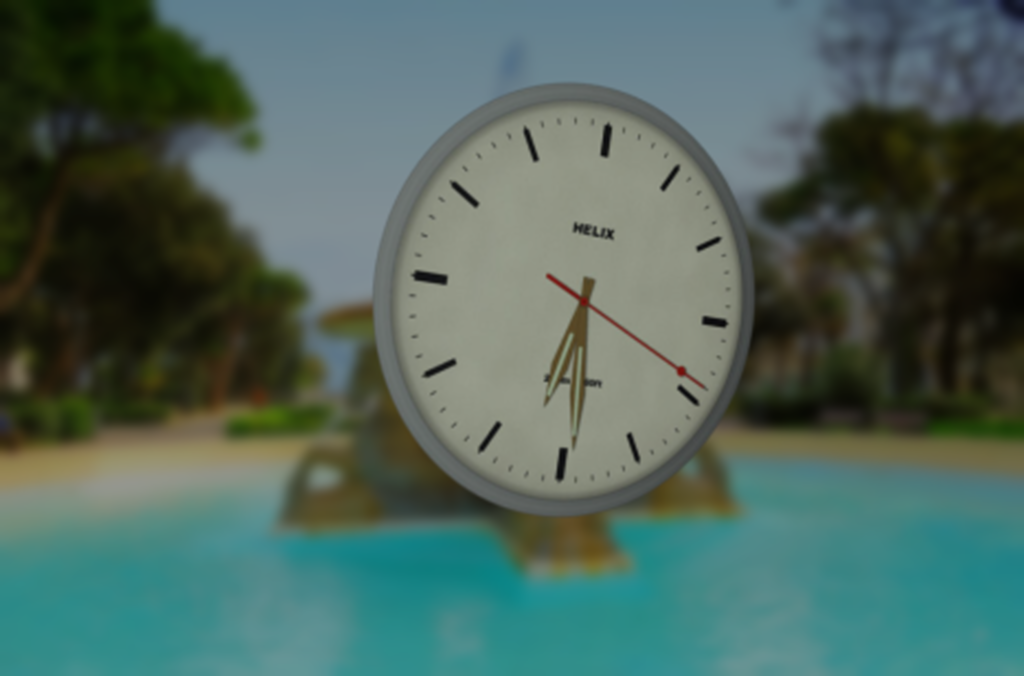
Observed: 6h29m19s
